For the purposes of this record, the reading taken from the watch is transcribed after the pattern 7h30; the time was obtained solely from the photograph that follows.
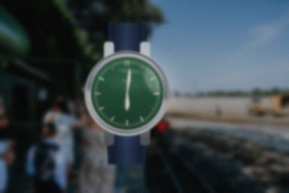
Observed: 6h01
